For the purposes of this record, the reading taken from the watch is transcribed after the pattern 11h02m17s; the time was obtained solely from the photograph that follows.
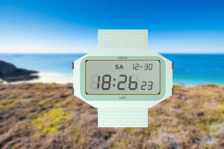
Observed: 18h26m23s
